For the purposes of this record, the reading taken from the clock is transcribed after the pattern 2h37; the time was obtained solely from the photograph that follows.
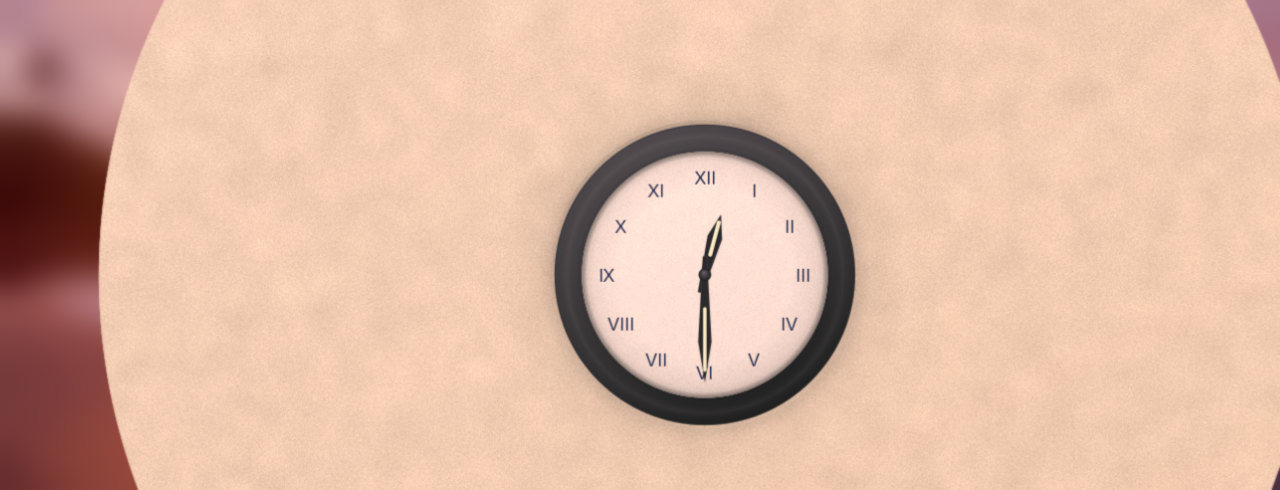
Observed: 12h30
